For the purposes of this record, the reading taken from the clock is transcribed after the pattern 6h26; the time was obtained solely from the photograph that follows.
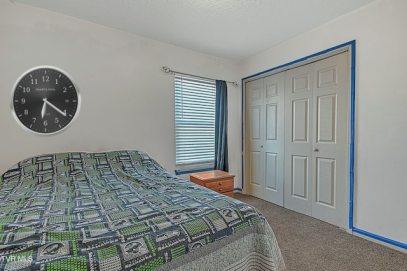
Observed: 6h21
